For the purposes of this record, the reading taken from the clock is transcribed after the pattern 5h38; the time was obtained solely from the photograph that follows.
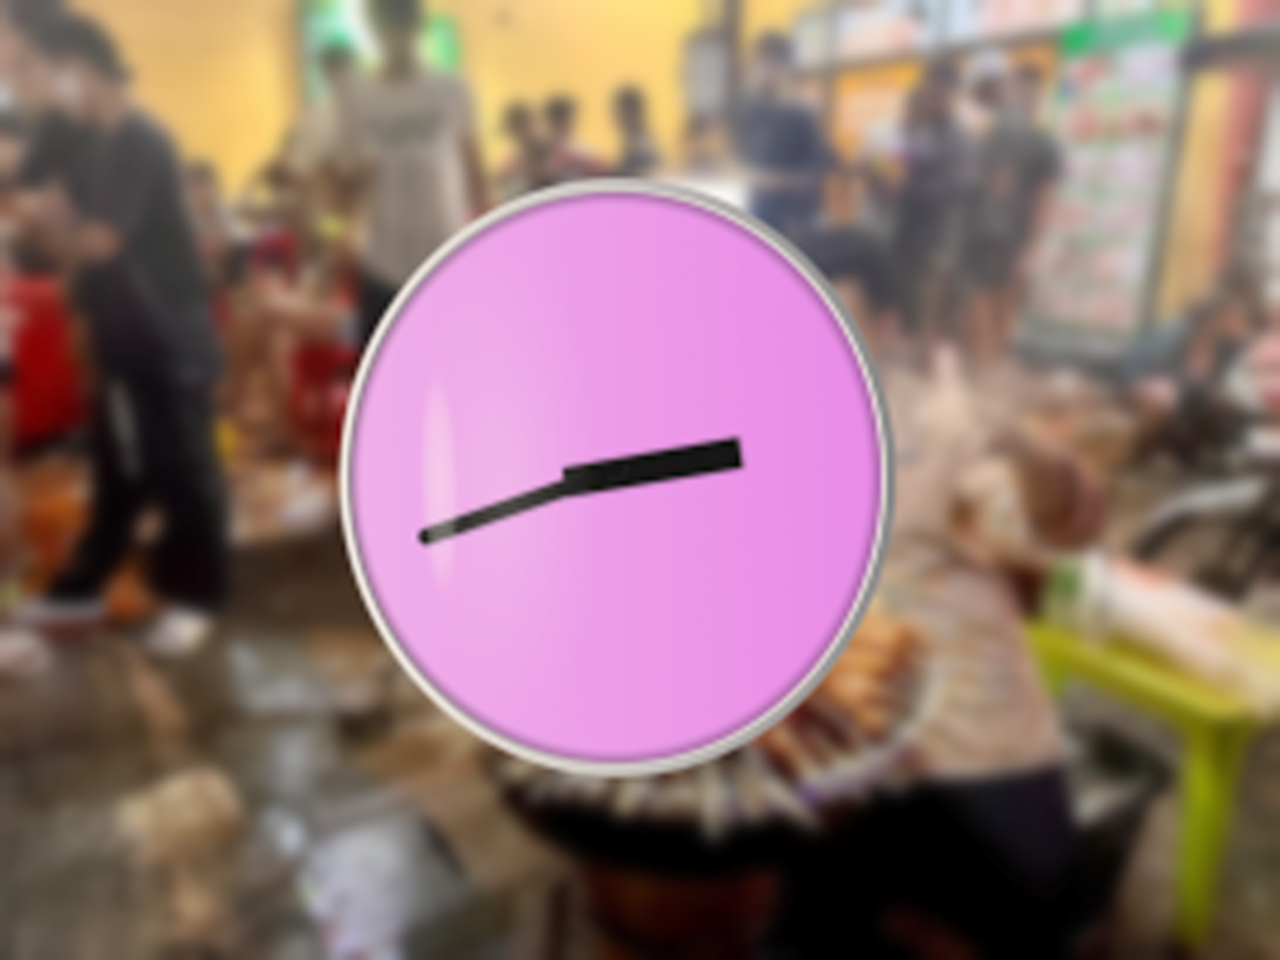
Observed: 2h42
